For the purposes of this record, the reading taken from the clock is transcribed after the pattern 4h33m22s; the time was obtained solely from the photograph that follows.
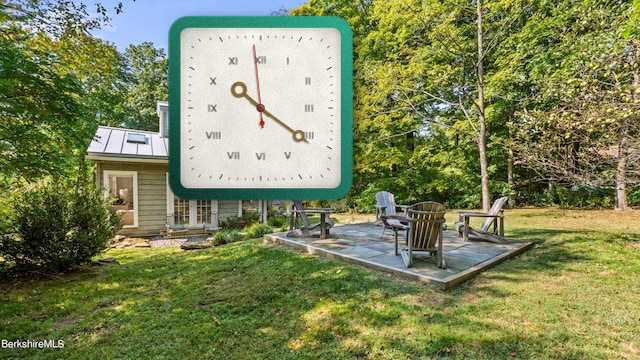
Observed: 10h20m59s
